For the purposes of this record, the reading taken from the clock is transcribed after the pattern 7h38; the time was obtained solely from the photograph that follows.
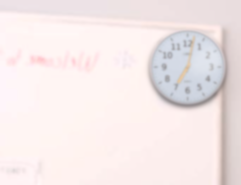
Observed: 7h02
